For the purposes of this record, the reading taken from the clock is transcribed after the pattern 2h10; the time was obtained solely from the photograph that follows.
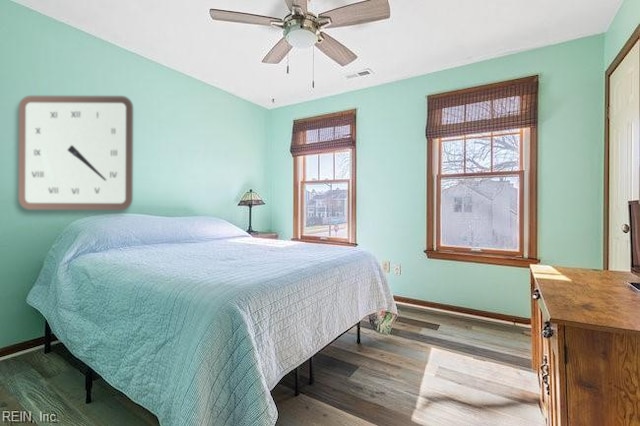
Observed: 4h22
